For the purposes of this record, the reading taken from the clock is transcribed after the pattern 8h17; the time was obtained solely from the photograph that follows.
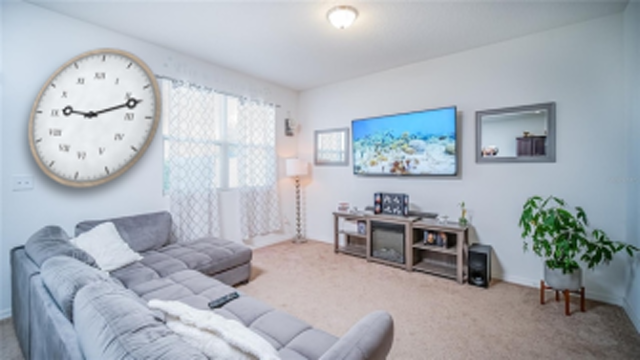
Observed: 9h12
